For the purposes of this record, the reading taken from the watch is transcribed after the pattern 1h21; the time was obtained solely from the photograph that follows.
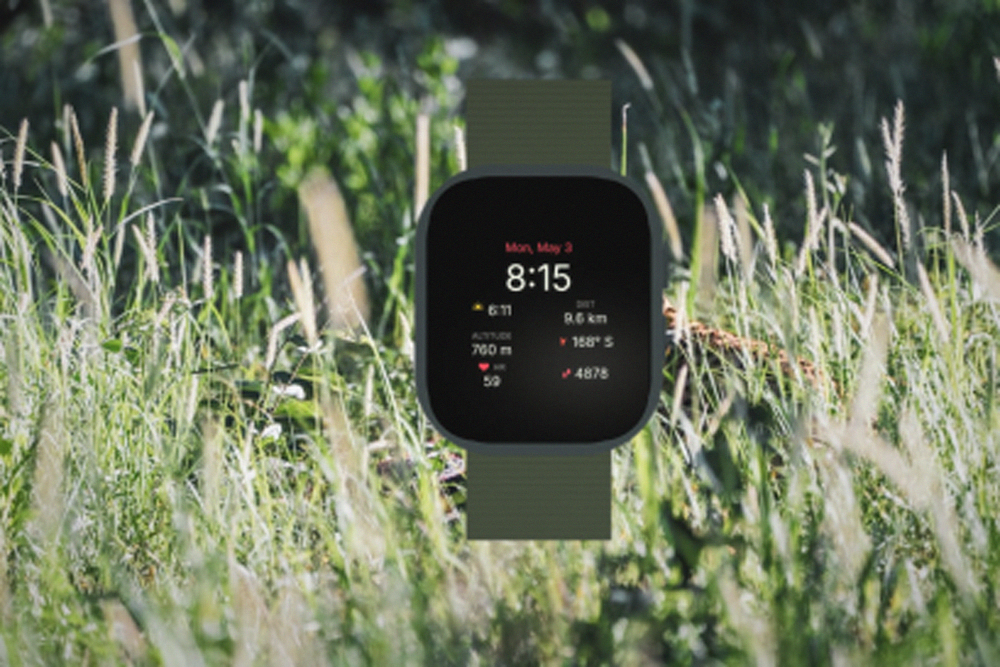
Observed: 8h15
